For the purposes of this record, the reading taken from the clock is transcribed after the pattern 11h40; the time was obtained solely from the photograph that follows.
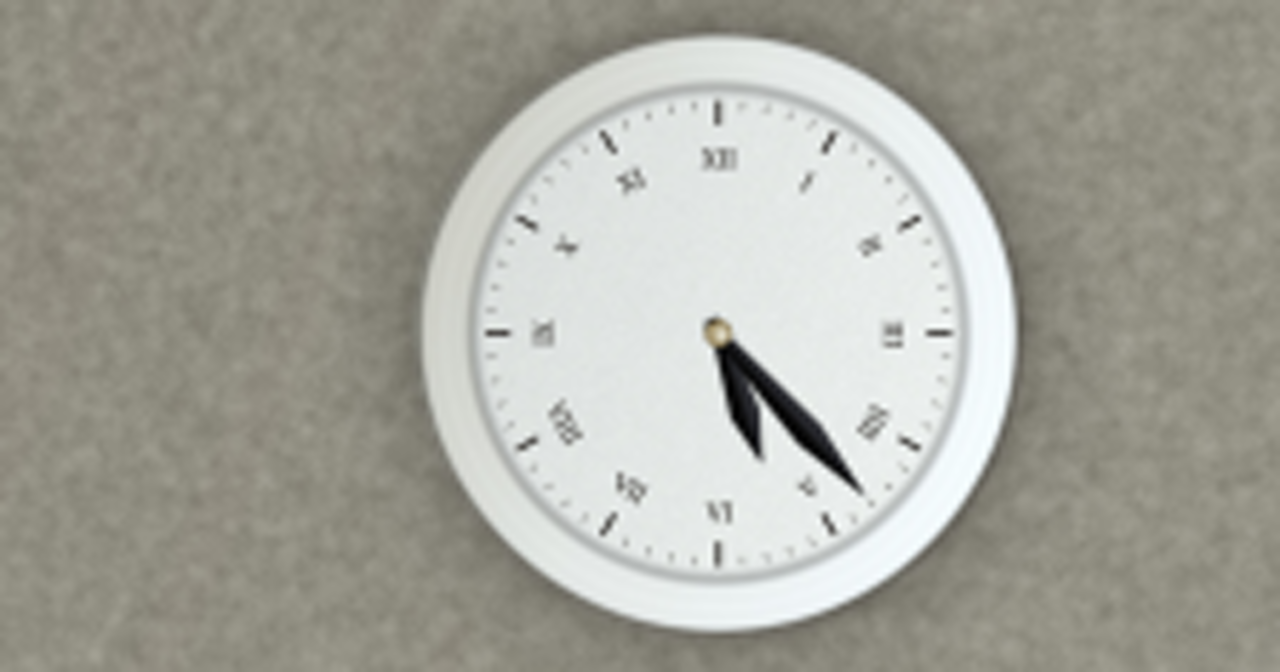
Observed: 5h23
